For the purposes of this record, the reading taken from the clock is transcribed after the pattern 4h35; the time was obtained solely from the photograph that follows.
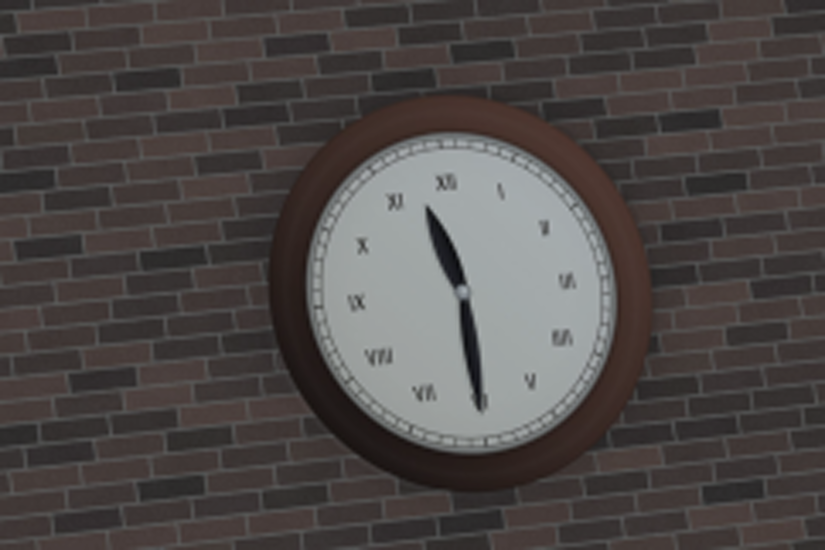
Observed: 11h30
